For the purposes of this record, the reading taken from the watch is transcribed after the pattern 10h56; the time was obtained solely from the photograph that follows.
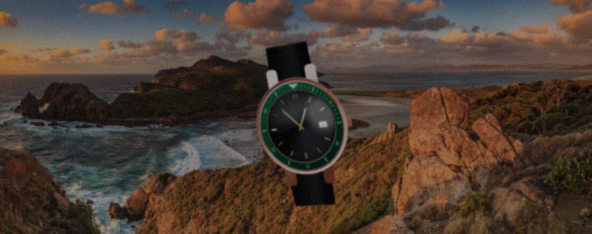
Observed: 12h53
